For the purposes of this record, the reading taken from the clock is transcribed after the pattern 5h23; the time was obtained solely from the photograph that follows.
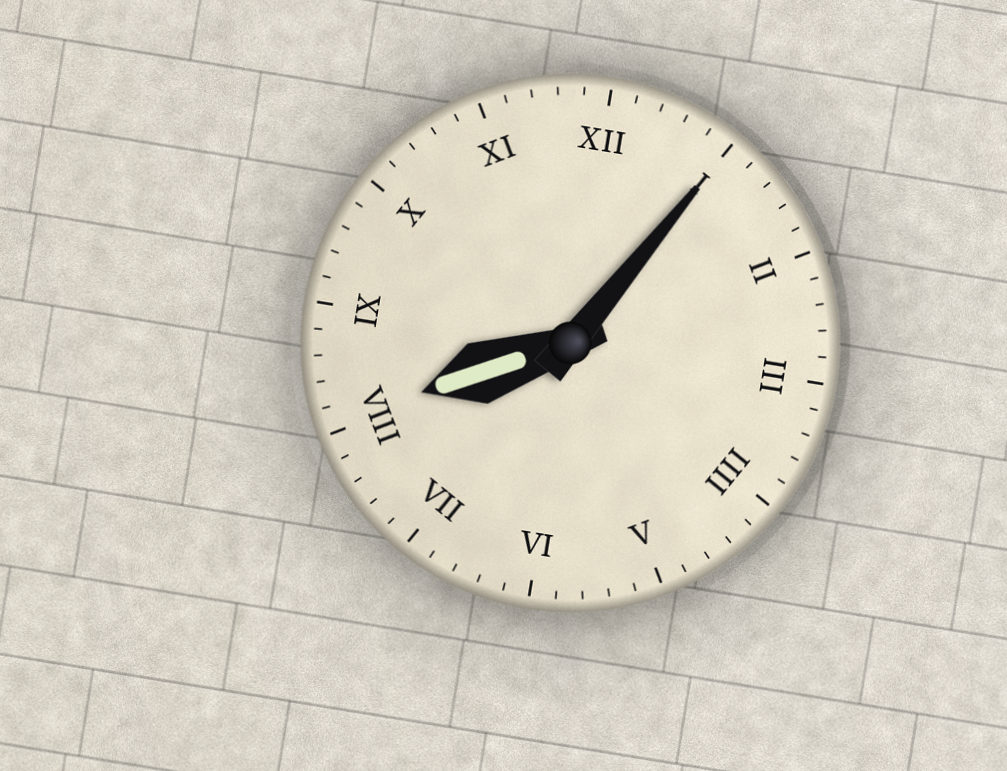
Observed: 8h05
